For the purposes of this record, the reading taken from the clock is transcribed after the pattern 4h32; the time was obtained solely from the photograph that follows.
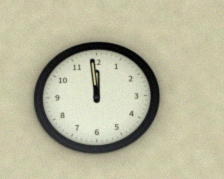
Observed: 11h59
